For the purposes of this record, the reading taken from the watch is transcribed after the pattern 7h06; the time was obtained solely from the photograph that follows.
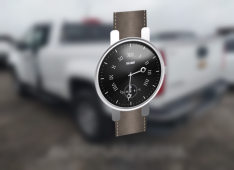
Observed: 2h31
